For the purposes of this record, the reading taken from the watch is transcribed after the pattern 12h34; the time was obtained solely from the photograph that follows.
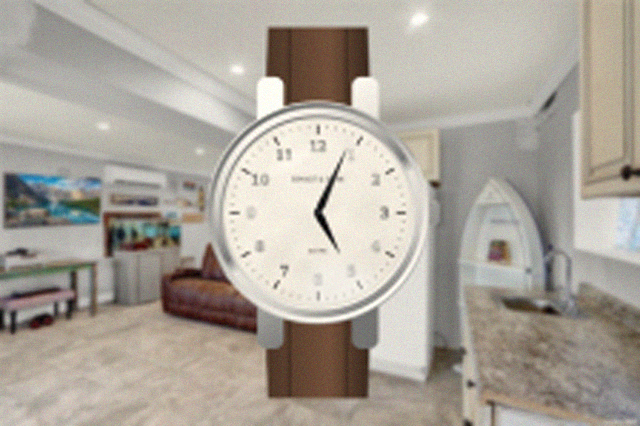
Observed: 5h04
